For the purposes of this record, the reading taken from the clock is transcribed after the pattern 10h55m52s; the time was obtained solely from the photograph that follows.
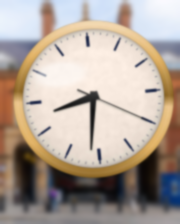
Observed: 8h31m20s
